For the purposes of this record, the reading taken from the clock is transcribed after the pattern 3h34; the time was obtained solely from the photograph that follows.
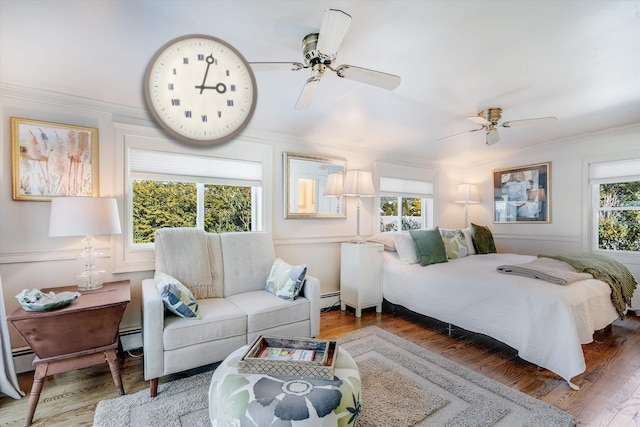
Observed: 3h03
